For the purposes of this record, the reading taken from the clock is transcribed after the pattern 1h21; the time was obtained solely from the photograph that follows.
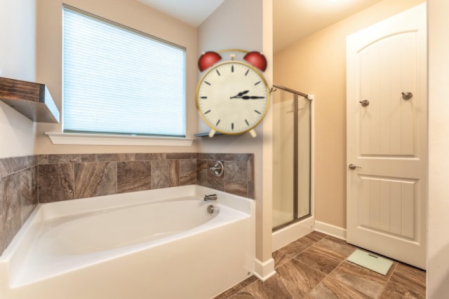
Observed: 2h15
